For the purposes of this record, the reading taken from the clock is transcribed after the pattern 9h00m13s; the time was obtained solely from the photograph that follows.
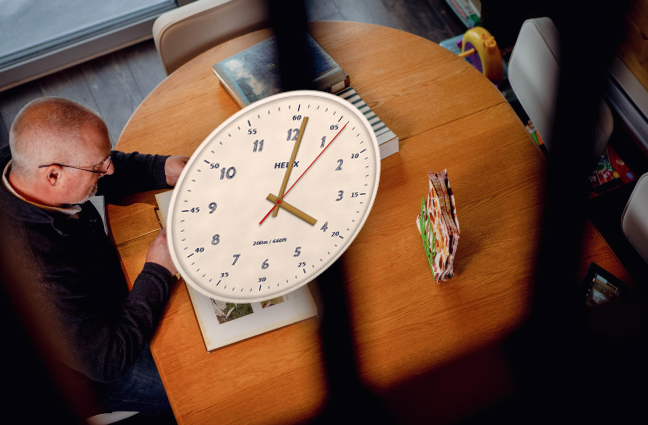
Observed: 4h01m06s
